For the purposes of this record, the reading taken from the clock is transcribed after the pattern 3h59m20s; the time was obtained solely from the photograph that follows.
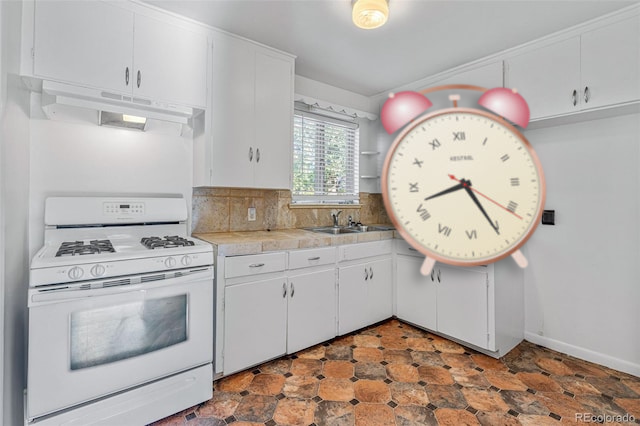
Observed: 8h25m21s
